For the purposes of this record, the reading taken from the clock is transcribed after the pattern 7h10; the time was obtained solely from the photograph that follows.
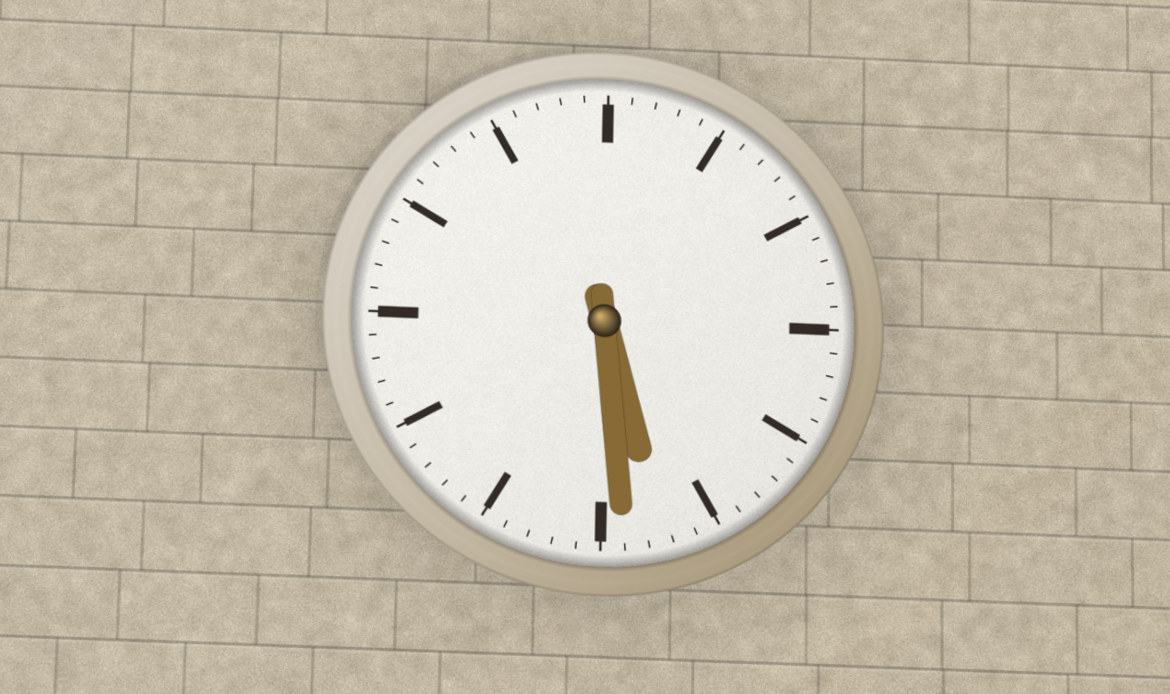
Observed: 5h29
